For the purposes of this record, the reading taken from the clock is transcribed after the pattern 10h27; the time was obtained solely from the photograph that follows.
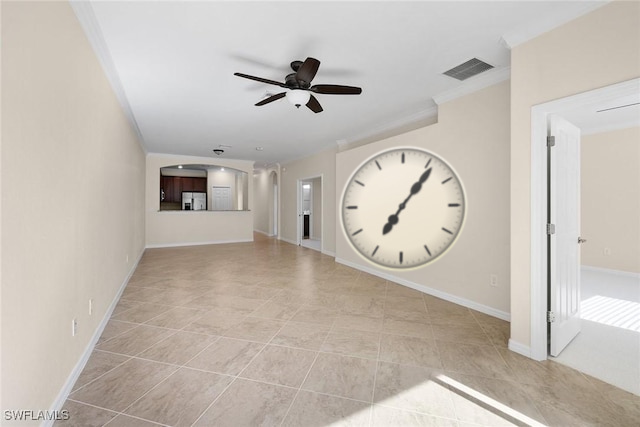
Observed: 7h06
